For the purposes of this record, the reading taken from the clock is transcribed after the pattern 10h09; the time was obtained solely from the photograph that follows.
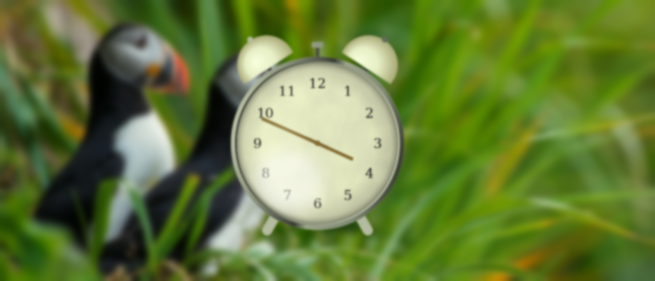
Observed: 3h49
